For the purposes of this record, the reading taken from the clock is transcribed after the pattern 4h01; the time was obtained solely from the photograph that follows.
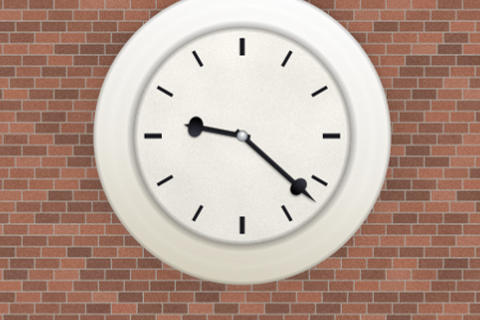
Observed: 9h22
